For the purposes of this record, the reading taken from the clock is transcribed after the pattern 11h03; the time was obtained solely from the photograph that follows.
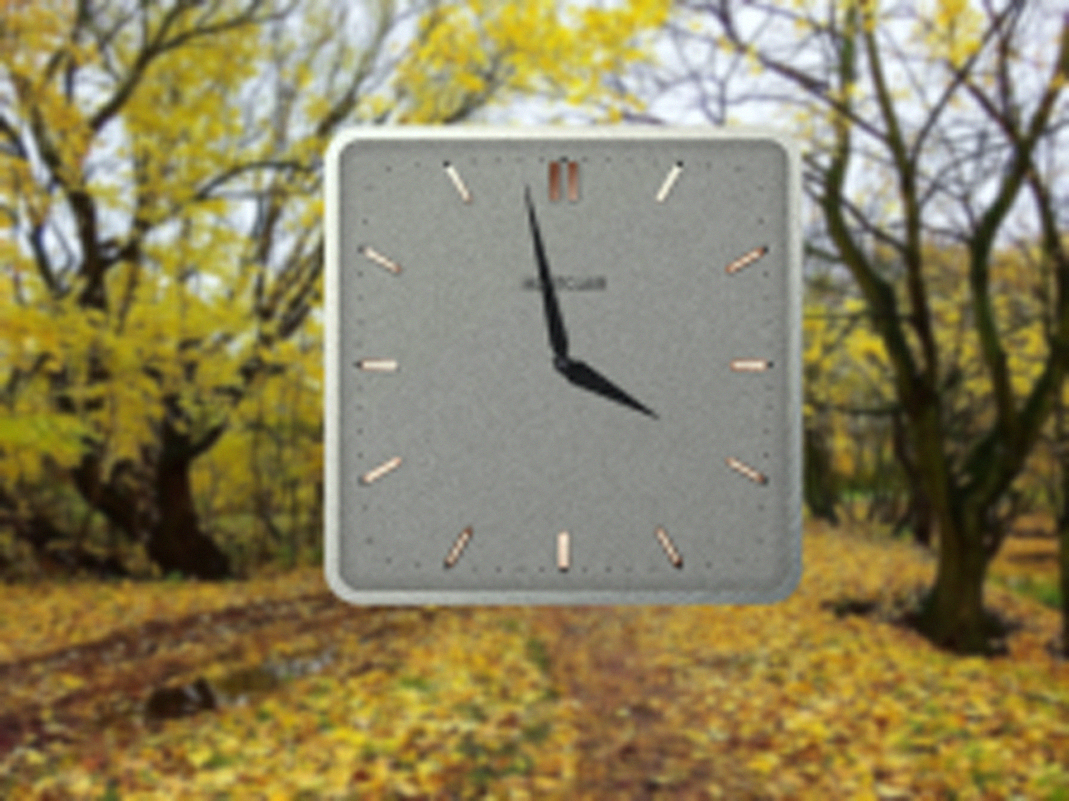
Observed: 3h58
